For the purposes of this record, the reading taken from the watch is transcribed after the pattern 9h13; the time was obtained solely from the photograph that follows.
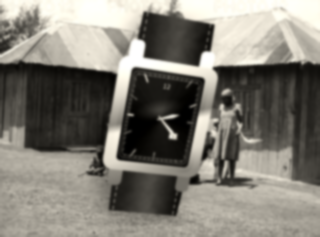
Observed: 2h22
